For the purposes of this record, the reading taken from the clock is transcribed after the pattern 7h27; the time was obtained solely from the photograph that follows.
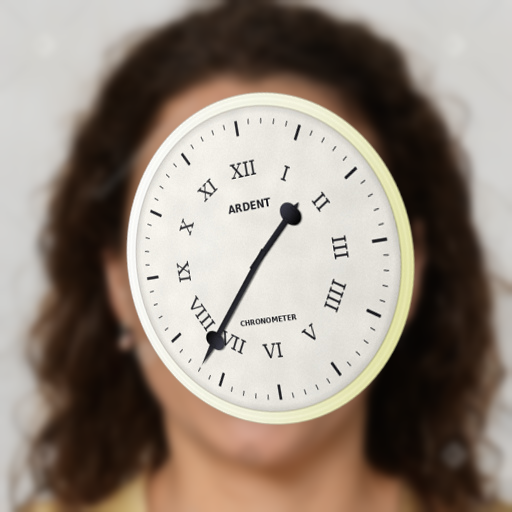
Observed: 1h37
